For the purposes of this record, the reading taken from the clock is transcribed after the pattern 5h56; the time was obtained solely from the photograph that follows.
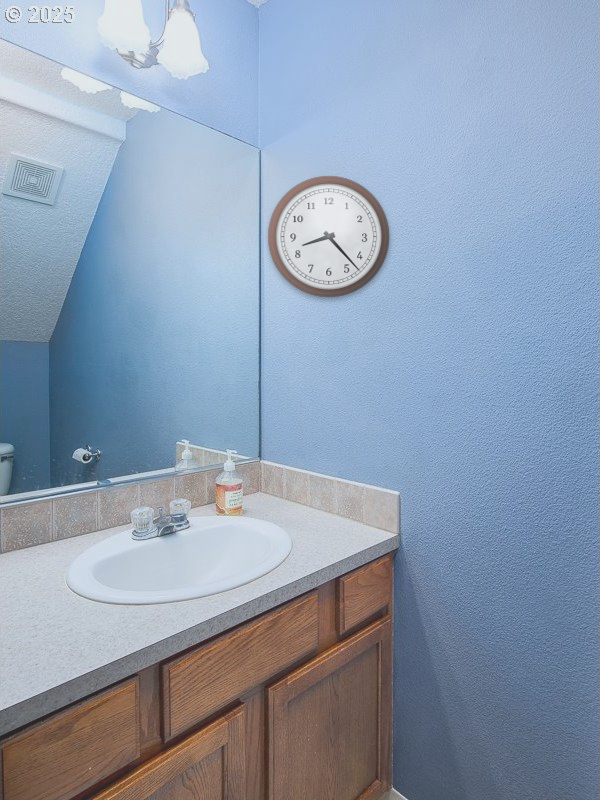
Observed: 8h23
